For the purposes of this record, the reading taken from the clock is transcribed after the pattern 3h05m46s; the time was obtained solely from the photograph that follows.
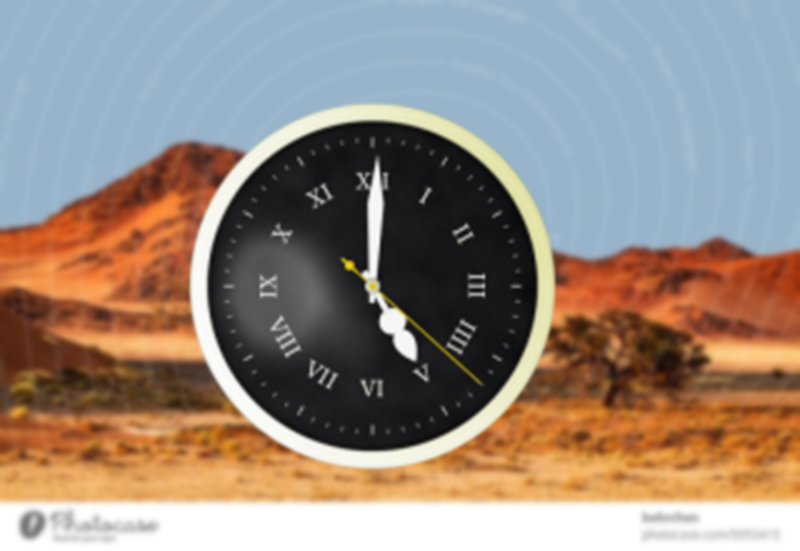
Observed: 5h00m22s
